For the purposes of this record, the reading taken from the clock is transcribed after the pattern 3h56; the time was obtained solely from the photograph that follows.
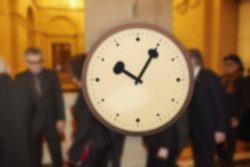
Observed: 10h05
